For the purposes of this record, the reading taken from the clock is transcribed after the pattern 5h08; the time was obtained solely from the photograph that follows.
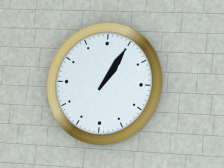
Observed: 1h05
